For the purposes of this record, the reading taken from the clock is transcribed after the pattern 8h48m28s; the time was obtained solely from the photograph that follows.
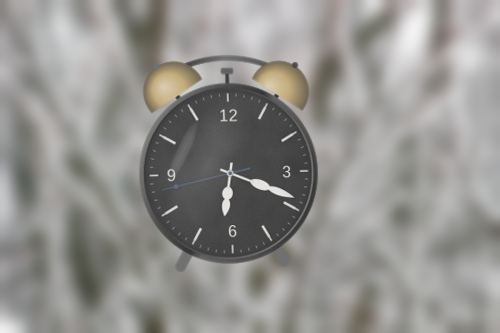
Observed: 6h18m43s
